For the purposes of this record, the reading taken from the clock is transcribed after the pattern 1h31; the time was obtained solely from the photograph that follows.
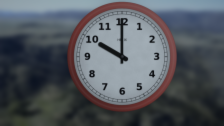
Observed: 10h00
